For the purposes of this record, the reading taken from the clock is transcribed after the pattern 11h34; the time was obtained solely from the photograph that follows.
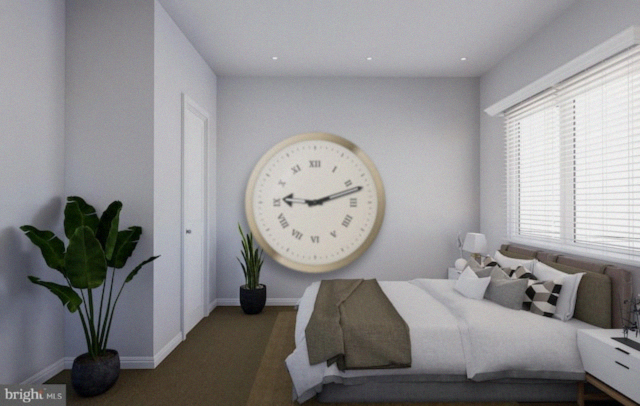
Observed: 9h12
